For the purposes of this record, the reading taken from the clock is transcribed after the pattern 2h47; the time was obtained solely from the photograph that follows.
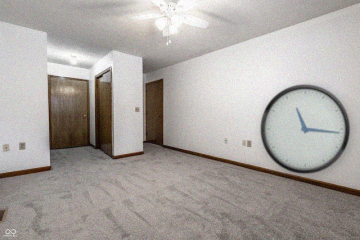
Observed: 11h16
